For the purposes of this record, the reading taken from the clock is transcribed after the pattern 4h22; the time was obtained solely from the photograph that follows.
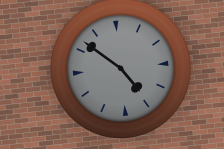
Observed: 4h52
